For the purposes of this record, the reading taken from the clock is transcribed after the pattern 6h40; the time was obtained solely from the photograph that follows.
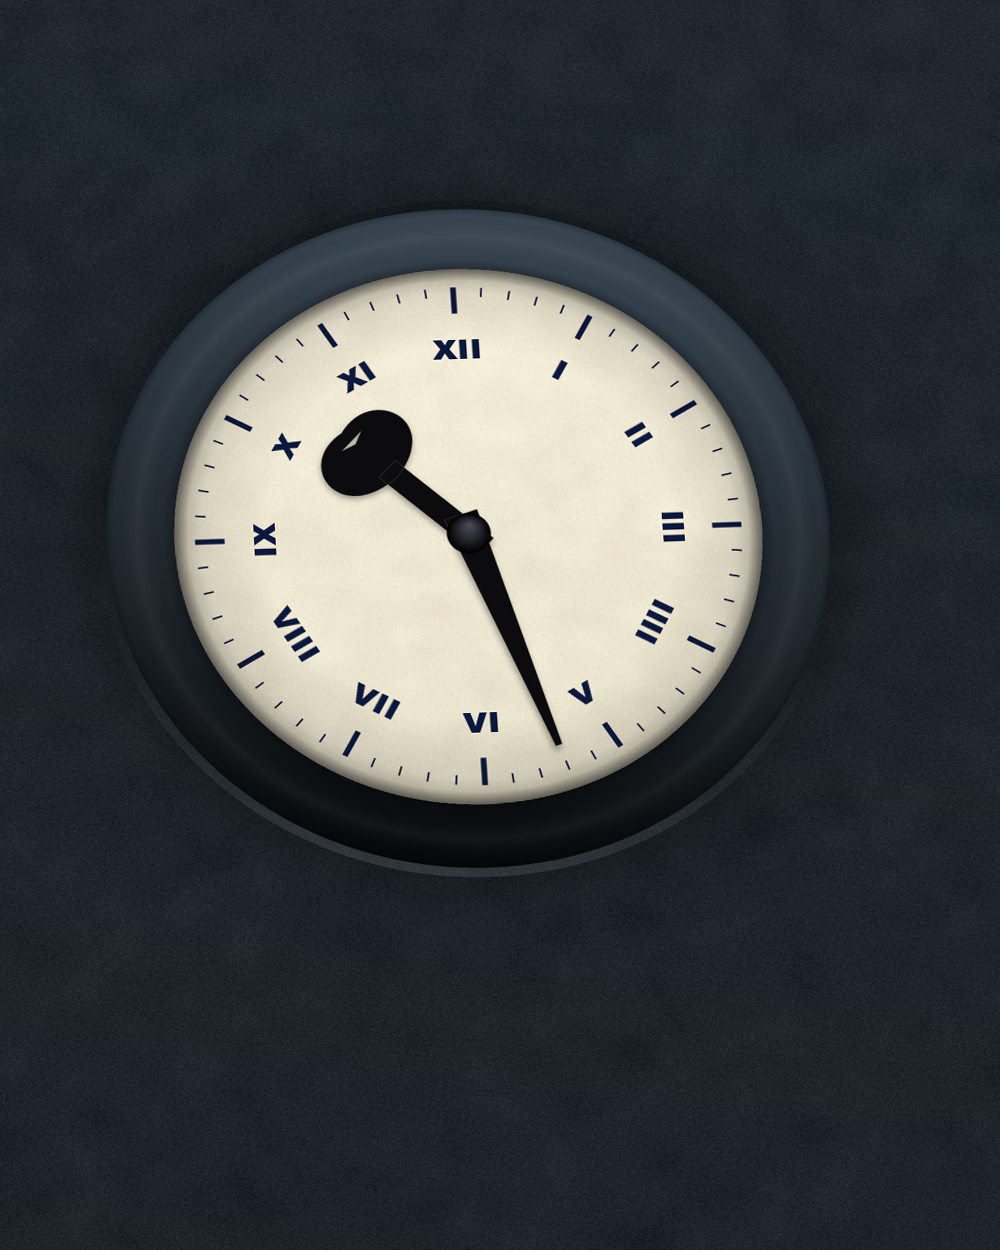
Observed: 10h27
